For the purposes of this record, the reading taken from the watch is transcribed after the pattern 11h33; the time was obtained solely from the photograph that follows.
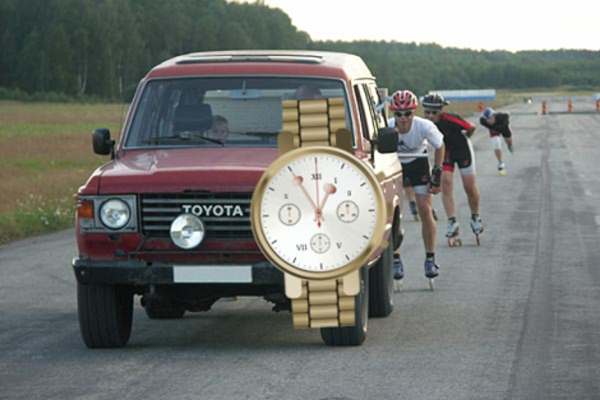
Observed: 12h55
